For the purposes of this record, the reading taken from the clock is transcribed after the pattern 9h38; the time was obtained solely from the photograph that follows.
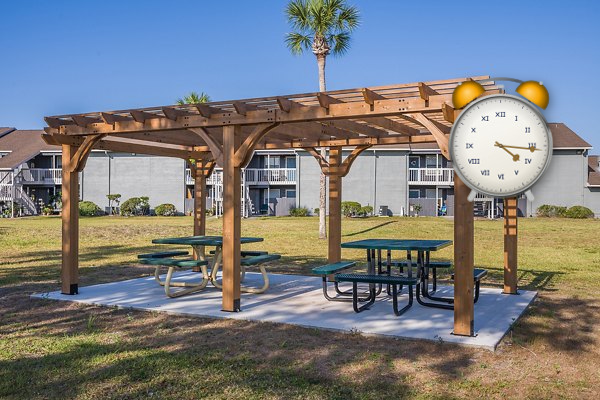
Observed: 4h16
